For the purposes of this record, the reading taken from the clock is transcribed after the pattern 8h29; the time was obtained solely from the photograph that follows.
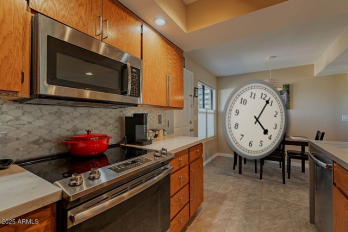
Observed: 4h03
